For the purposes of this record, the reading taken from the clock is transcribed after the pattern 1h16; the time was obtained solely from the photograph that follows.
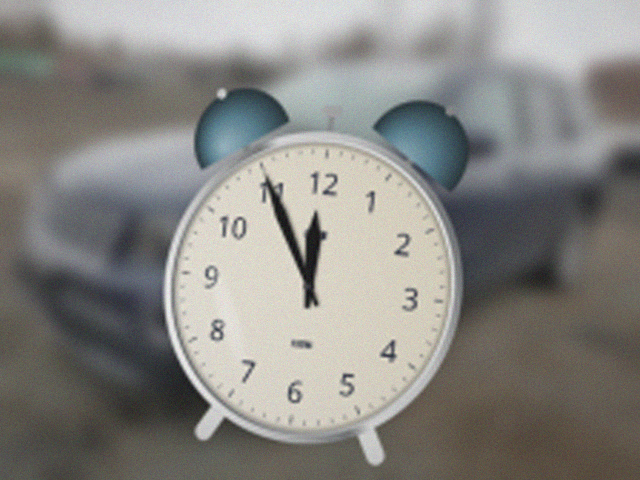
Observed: 11h55
